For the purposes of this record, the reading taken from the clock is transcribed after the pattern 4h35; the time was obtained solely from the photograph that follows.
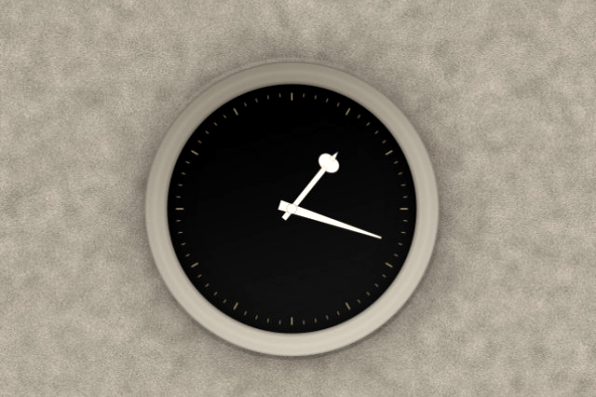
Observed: 1h18
